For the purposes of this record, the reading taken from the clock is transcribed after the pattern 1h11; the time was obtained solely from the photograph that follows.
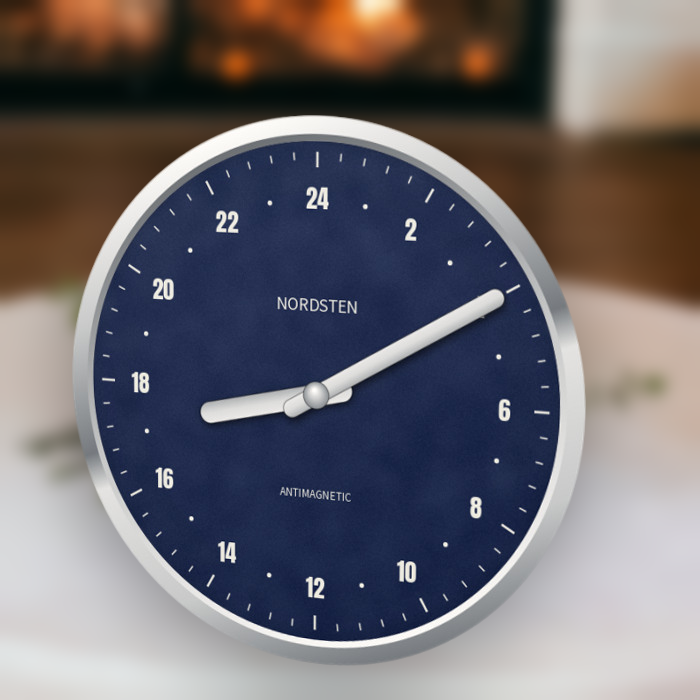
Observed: 17h10
